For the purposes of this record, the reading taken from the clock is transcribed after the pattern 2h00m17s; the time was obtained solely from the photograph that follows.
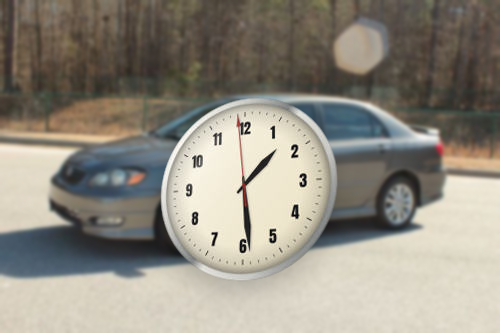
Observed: 1h28m59s
